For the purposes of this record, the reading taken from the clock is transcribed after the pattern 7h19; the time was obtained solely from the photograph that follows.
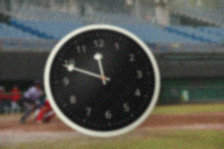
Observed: 11h49
